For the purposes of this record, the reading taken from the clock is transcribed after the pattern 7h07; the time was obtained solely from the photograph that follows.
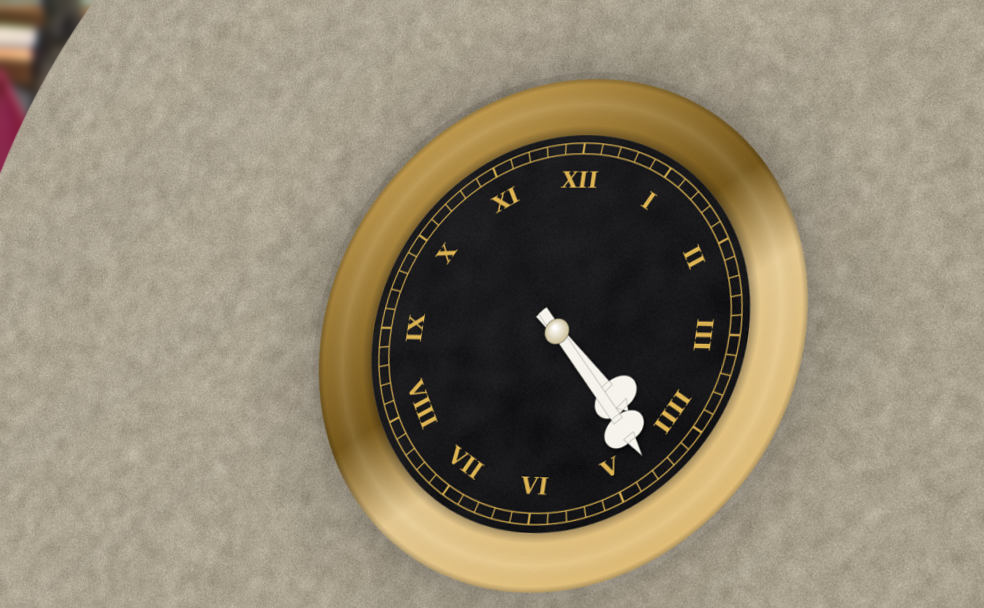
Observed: 4h23
